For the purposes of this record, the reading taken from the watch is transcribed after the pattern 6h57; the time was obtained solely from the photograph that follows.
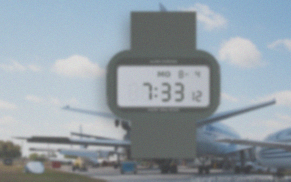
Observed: 7h33
